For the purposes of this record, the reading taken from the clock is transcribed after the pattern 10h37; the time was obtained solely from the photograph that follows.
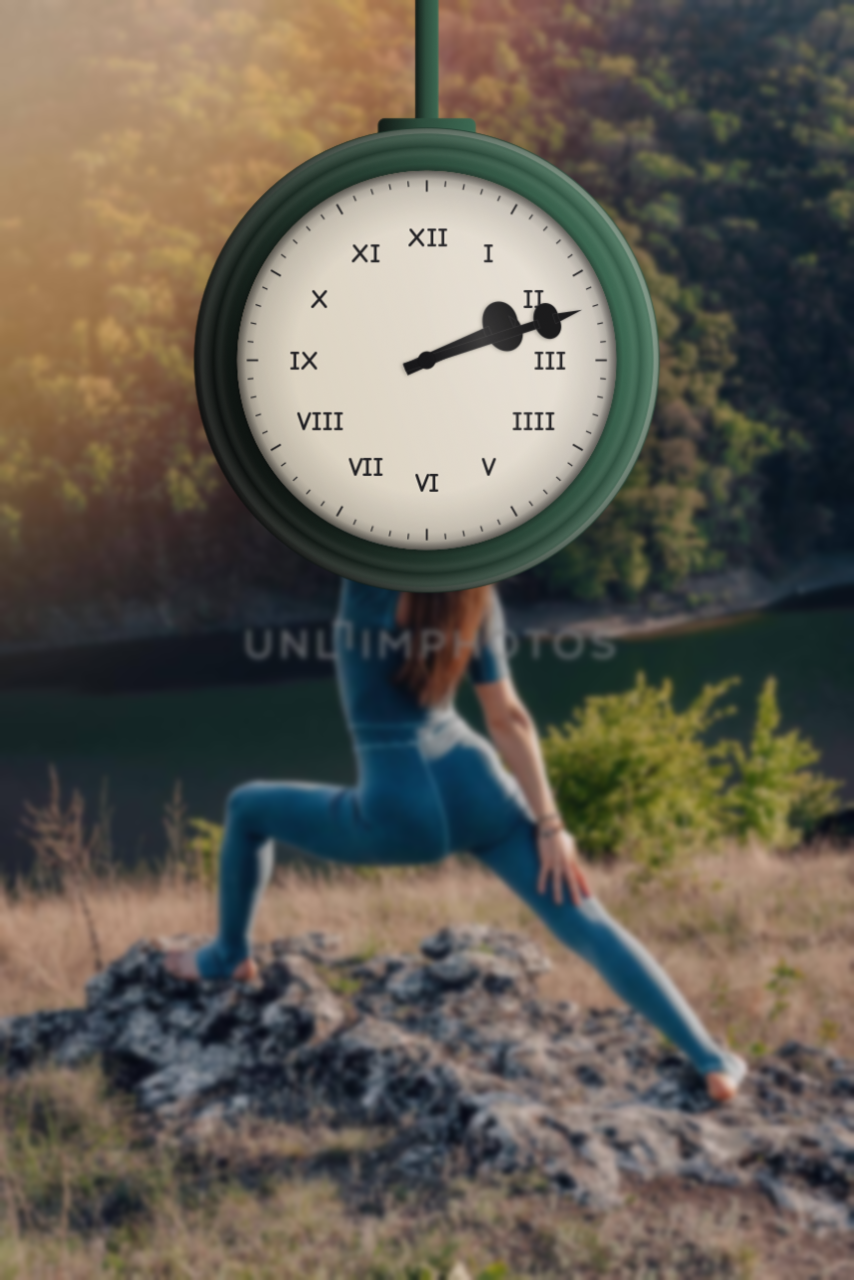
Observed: 2h12
